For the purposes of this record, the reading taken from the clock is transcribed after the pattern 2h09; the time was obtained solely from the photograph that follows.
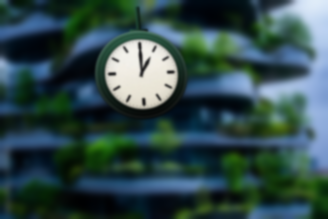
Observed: 1h00
